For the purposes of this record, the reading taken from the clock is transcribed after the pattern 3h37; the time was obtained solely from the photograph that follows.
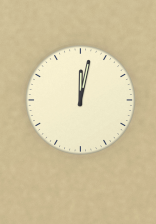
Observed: 12h02
